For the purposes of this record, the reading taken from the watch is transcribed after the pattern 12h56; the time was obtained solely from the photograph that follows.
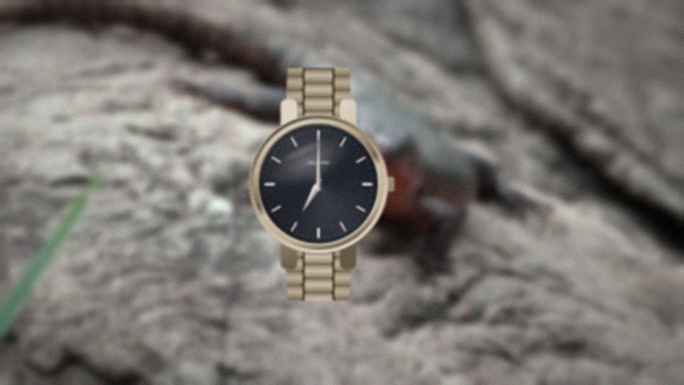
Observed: 7h00
